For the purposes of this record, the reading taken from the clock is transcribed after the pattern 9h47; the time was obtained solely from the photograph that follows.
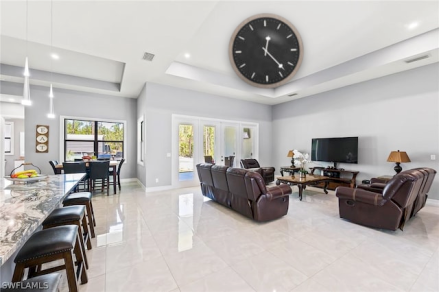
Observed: 12h23
